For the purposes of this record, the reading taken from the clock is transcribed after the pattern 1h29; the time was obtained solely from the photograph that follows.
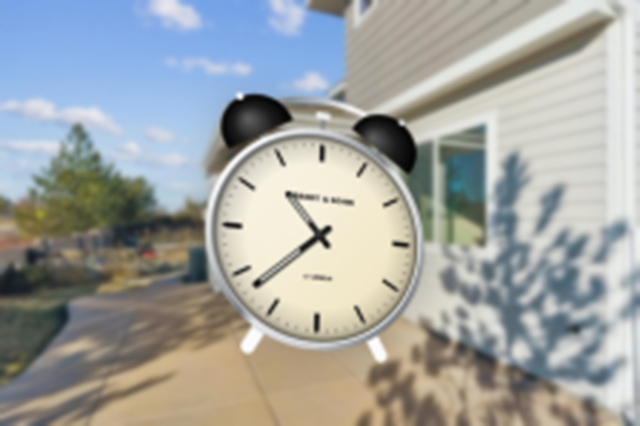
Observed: 10h38
